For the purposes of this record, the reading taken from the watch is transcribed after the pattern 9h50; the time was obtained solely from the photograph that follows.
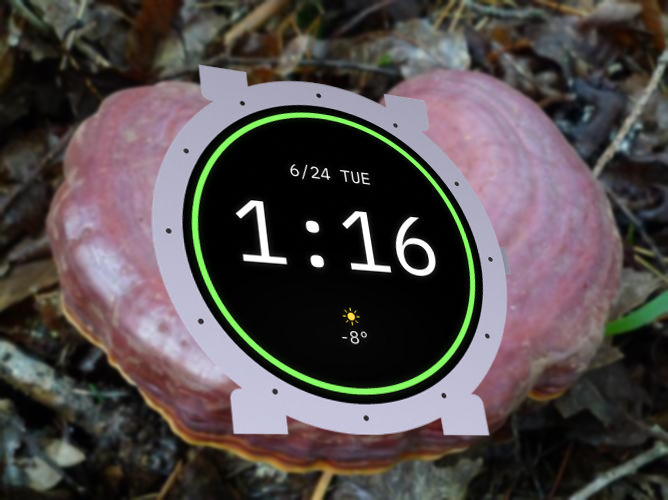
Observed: 1h16
